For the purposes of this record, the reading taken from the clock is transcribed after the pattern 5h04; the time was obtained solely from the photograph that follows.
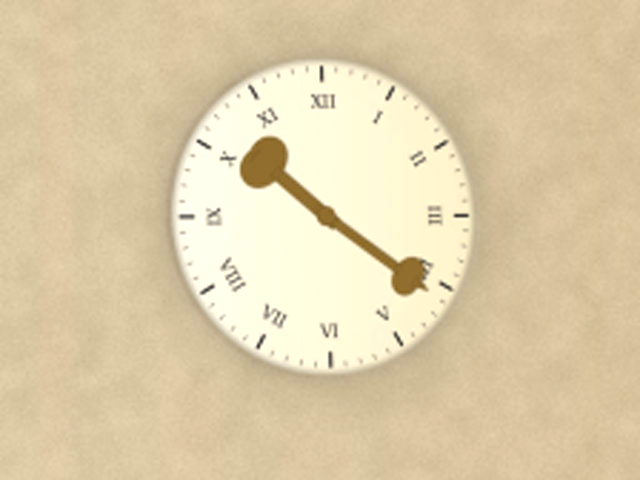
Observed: 10h21
